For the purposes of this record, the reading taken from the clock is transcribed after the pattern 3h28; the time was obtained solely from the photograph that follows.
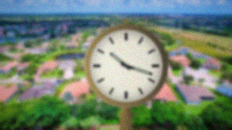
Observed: 10h18
